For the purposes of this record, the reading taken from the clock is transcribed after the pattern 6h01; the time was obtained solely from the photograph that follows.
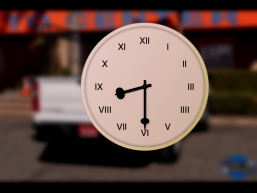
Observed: 8h30
